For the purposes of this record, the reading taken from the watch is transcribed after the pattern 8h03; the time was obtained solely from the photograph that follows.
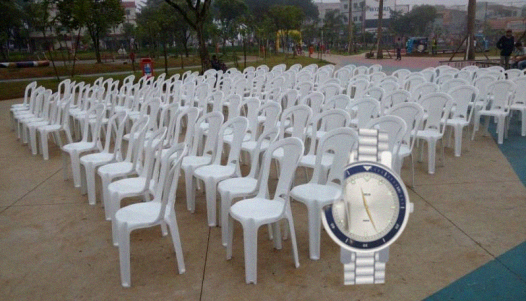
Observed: 11h26
